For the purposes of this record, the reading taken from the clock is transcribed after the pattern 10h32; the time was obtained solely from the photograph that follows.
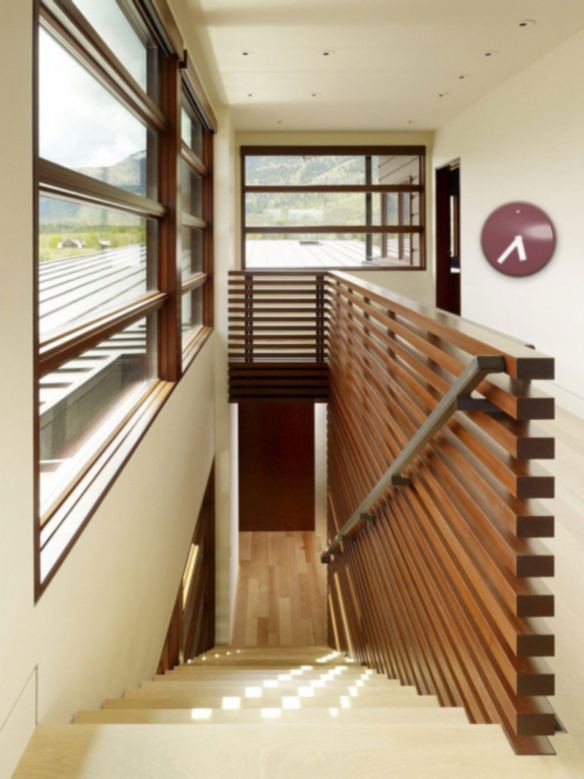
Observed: 5h37
